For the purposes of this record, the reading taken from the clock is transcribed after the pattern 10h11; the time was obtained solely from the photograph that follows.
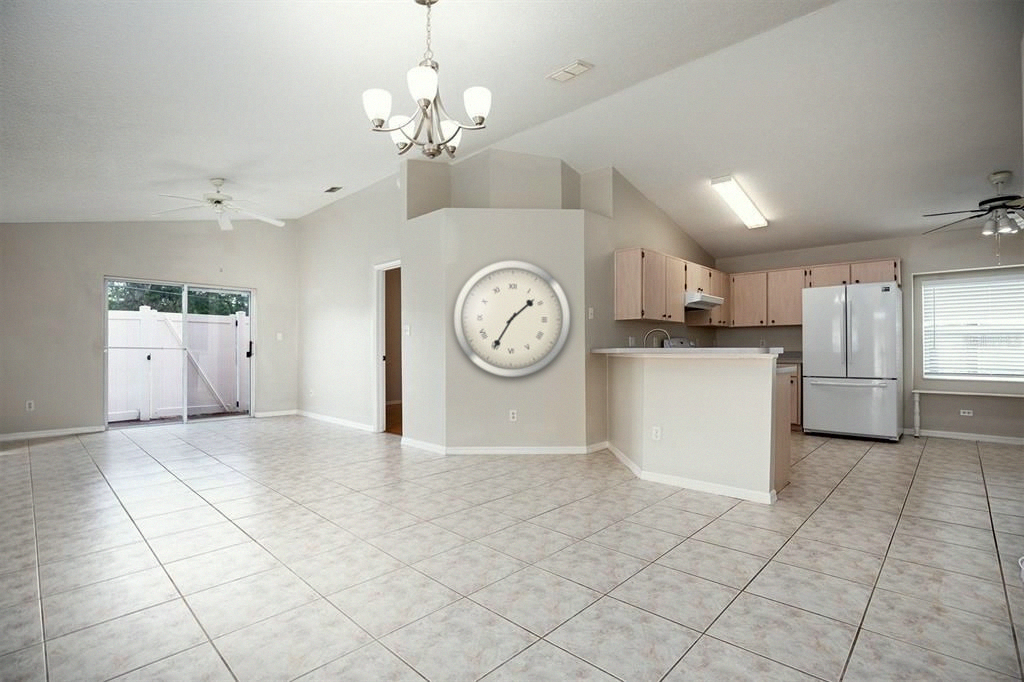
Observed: 1h35
